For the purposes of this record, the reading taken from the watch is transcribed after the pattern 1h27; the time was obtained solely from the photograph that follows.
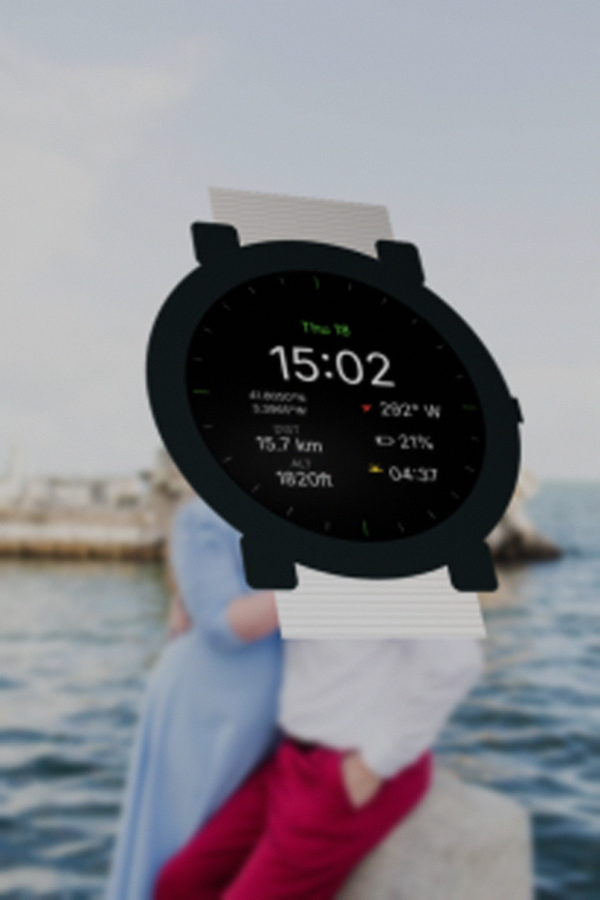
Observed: 15h02
